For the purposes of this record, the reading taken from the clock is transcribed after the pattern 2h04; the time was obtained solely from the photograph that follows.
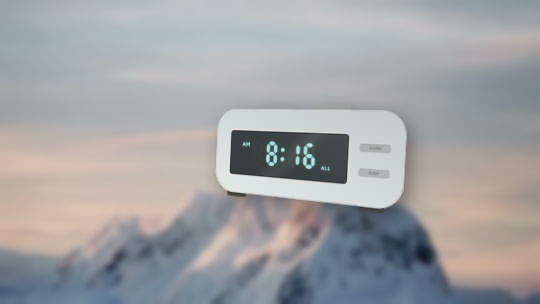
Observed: 8h16
